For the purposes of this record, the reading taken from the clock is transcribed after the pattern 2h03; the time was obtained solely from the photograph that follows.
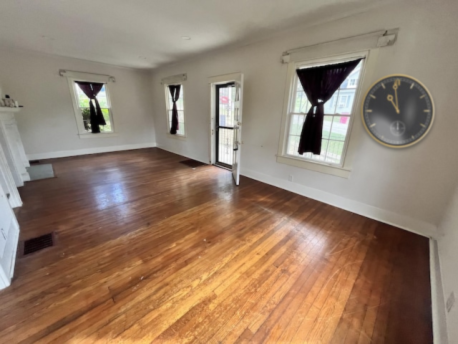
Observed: 10h59
